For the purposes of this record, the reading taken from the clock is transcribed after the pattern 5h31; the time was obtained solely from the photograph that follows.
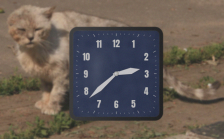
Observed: 2h38
